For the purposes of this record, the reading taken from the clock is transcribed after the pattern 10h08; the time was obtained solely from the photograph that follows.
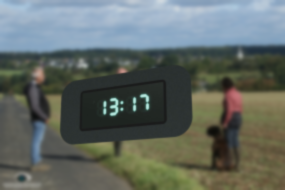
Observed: 13h17
